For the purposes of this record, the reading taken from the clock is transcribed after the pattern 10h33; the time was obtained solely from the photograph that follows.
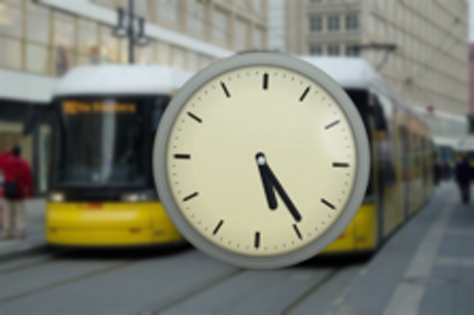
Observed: 5h24
